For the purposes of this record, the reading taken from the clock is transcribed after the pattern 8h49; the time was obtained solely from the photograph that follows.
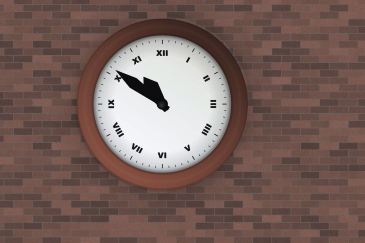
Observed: 10h51
